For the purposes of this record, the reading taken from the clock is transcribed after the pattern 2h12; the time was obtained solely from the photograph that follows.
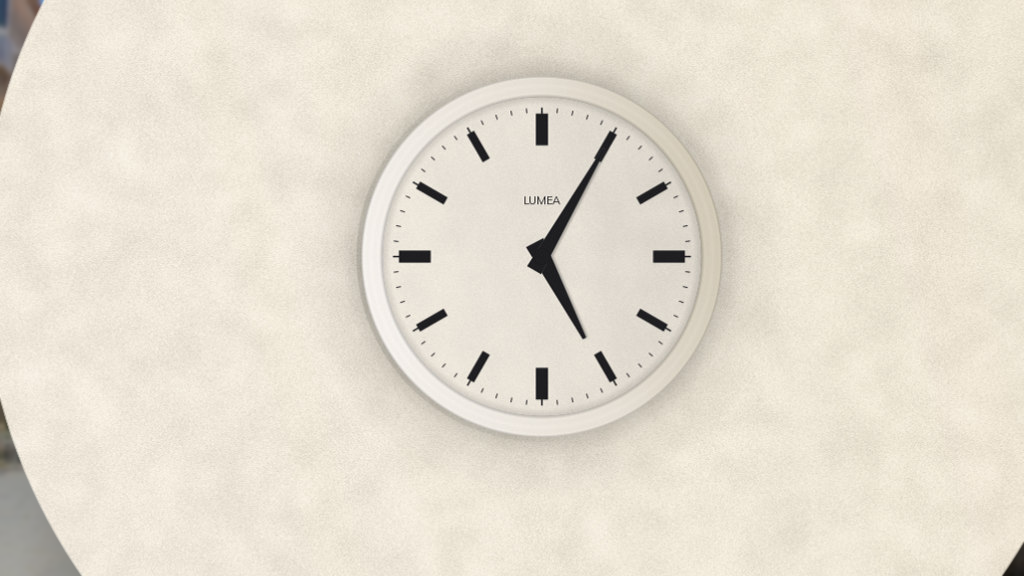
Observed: 5h05
